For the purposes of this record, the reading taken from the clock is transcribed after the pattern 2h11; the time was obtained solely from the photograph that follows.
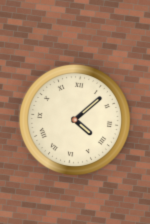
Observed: 4h07
